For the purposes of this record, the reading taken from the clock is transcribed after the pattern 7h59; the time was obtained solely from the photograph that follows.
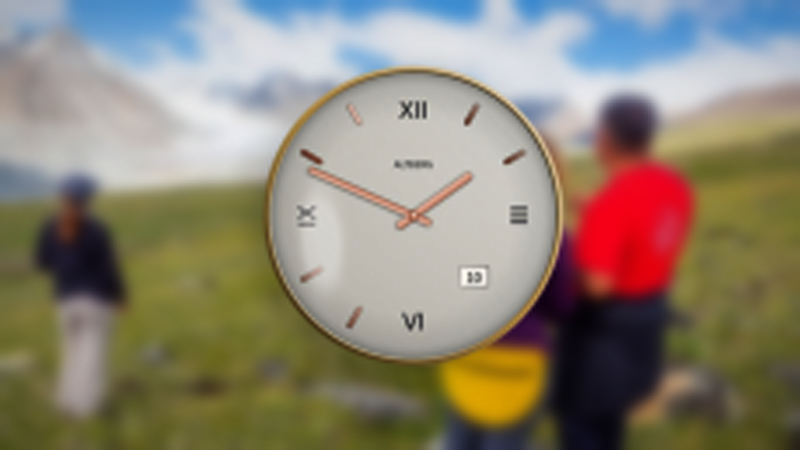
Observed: 1h49
